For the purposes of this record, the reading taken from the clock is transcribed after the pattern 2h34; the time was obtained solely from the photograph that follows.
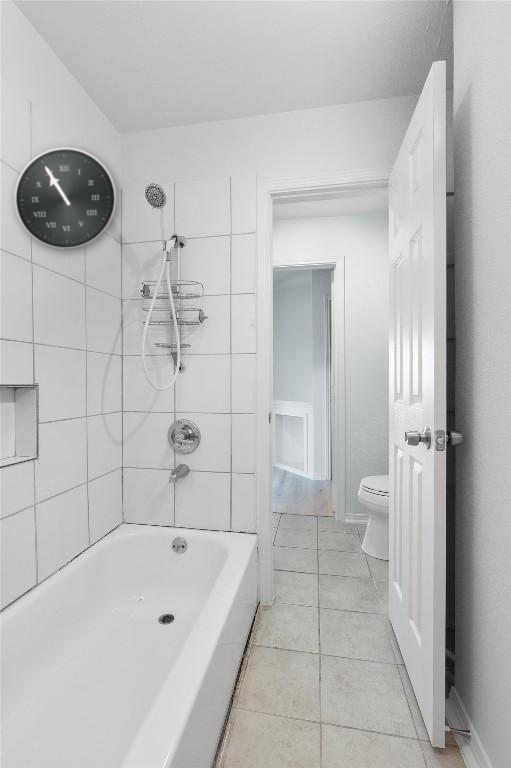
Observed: 10h55
